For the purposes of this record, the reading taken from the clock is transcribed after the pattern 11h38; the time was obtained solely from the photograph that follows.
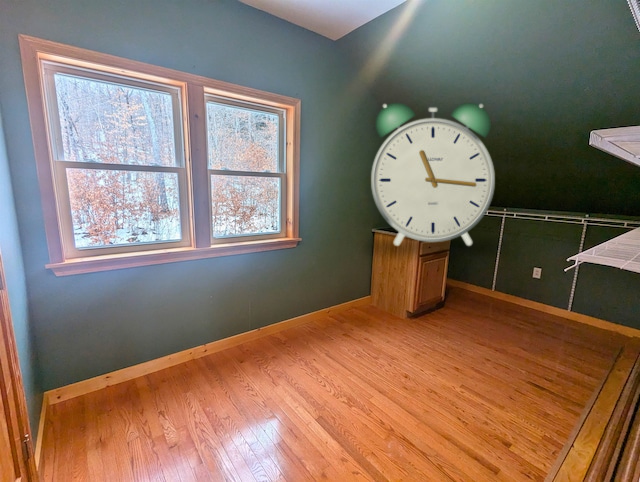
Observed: 11h16
